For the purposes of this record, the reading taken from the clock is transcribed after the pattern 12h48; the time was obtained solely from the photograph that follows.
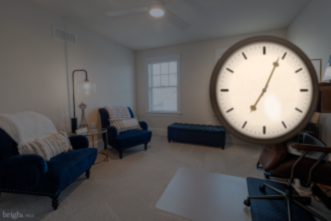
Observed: 7h04
